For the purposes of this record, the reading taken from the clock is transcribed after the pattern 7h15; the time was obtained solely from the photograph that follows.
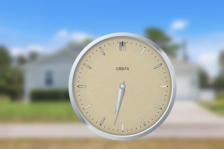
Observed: 6h32
